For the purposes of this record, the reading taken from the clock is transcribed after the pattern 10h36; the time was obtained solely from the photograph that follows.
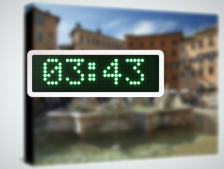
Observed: 3h43
